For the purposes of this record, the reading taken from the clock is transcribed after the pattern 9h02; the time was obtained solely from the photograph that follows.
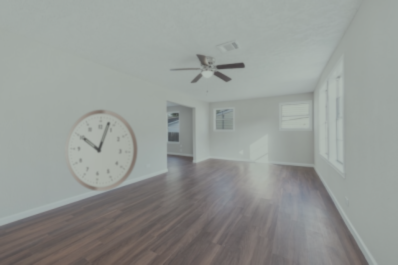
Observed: 10h03
